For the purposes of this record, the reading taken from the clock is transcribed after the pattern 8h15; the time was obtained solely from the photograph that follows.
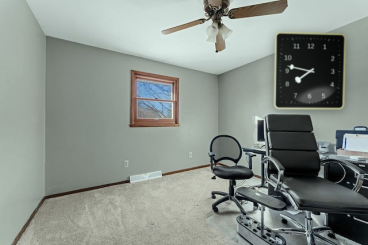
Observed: 7h47
